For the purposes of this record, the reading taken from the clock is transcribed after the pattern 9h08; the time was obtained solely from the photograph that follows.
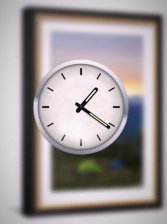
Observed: 1h21
